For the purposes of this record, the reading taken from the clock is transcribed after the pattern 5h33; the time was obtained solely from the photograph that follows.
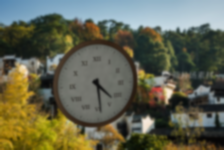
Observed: 4h29
